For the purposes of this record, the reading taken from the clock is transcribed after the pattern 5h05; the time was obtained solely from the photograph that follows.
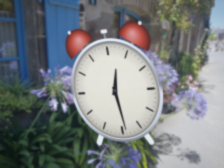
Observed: 12h29
